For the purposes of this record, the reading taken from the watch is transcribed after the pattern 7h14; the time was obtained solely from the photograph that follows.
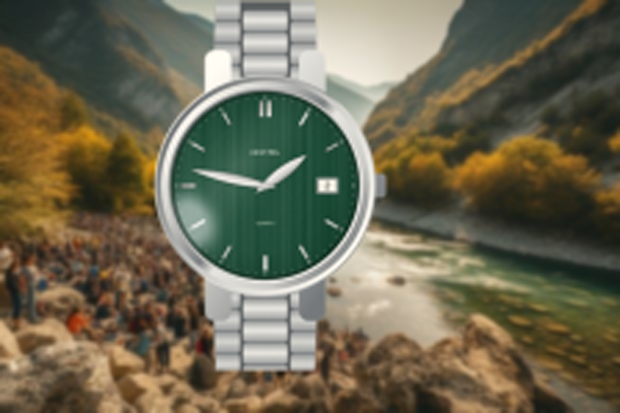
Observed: 1h47
